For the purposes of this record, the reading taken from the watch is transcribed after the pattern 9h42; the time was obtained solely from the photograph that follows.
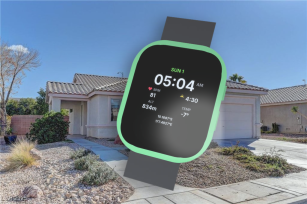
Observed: 5h04
